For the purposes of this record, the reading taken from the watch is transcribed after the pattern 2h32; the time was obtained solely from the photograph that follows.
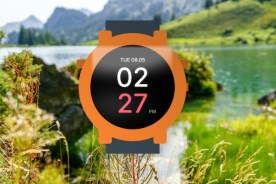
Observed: 2h27
